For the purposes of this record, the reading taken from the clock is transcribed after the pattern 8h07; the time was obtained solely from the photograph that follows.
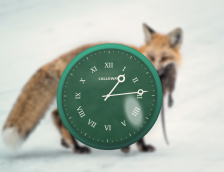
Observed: 1h14
